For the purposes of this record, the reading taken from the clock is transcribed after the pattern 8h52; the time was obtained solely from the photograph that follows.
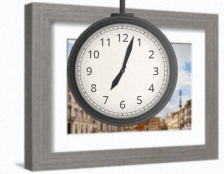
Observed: 7h03
